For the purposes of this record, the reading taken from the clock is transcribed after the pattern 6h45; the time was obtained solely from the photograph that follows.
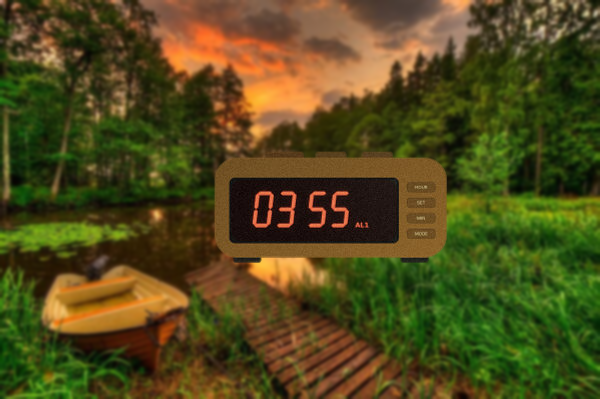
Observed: 3h55
